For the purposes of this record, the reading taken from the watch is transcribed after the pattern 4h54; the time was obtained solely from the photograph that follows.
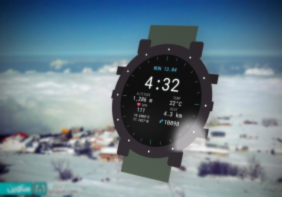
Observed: 4h32
